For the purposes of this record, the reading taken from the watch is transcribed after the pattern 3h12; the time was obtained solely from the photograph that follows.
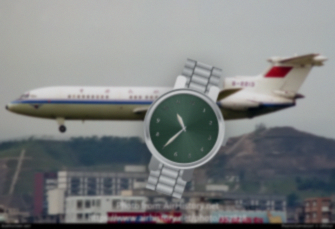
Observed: 10h35
